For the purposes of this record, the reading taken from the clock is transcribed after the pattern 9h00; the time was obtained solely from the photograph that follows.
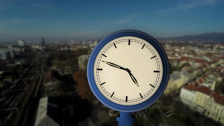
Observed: 4h48
